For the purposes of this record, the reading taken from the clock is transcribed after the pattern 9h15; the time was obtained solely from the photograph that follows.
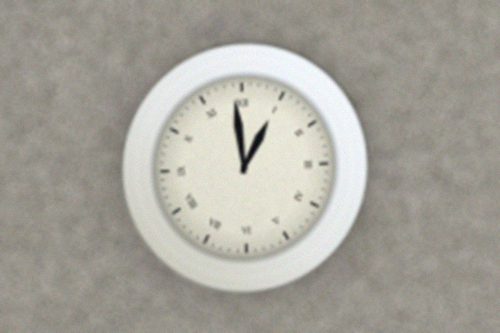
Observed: 12h59
